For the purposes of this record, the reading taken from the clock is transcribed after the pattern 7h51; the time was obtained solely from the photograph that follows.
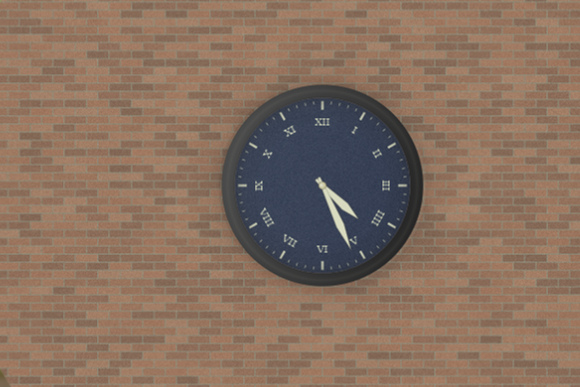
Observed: 4h26
